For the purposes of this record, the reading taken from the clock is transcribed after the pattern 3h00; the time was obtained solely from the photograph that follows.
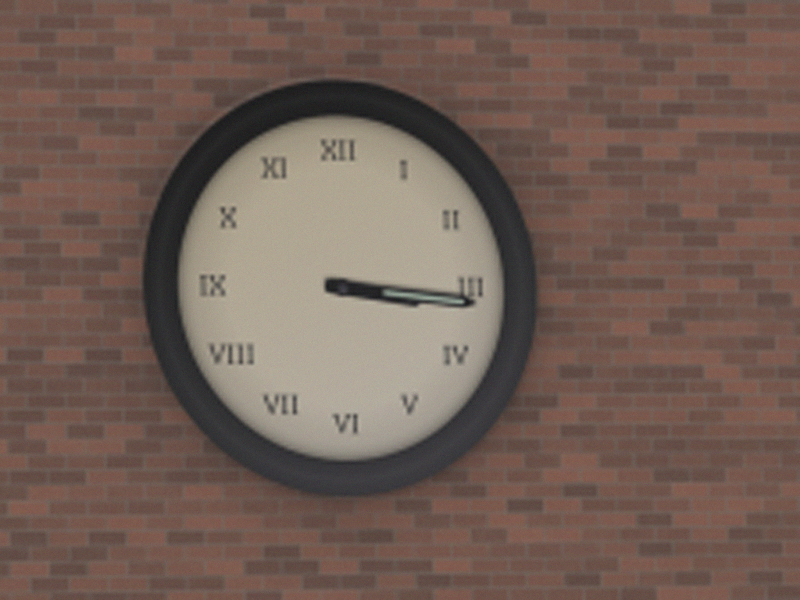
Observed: 3h16
